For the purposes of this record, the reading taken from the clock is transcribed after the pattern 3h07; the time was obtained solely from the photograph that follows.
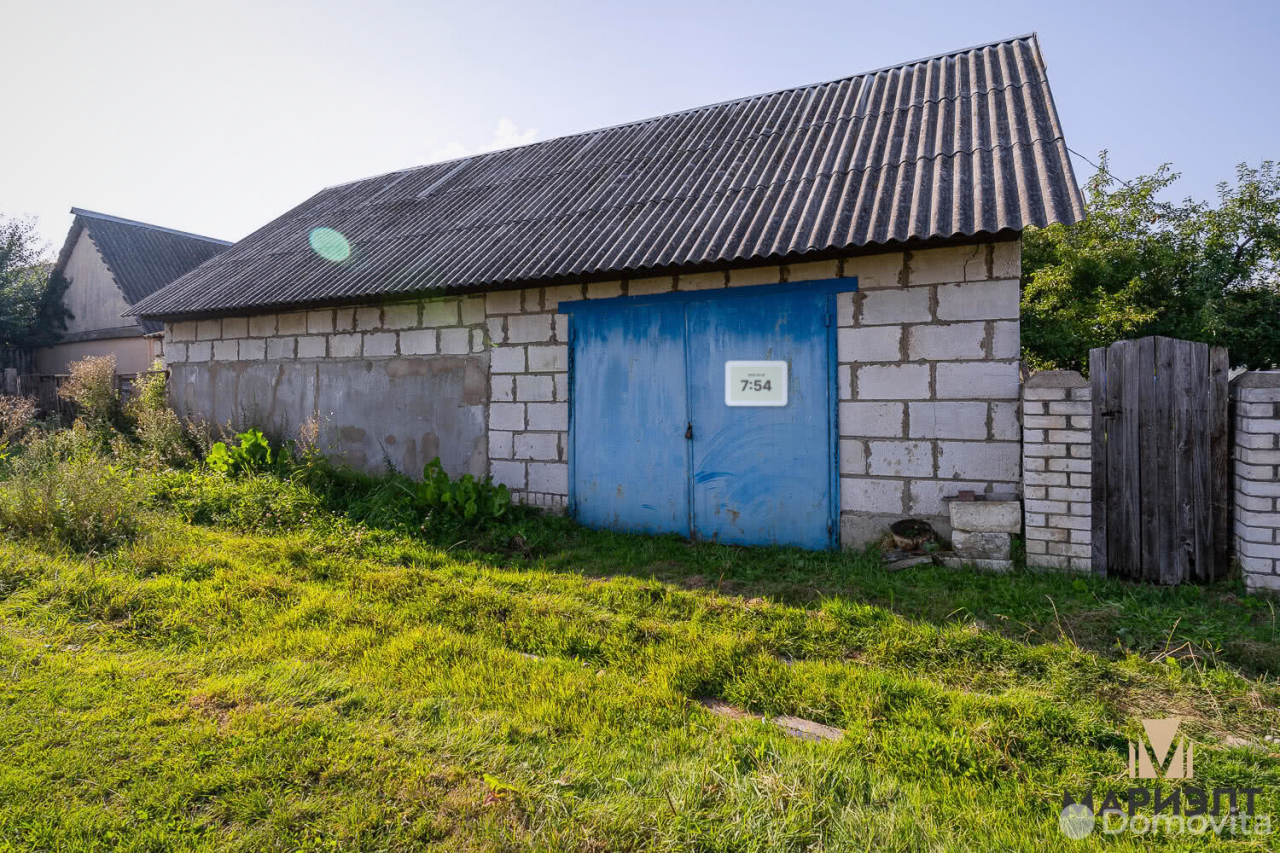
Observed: 7h54
